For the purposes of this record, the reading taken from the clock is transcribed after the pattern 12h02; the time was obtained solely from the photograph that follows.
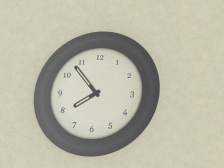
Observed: 7h53
